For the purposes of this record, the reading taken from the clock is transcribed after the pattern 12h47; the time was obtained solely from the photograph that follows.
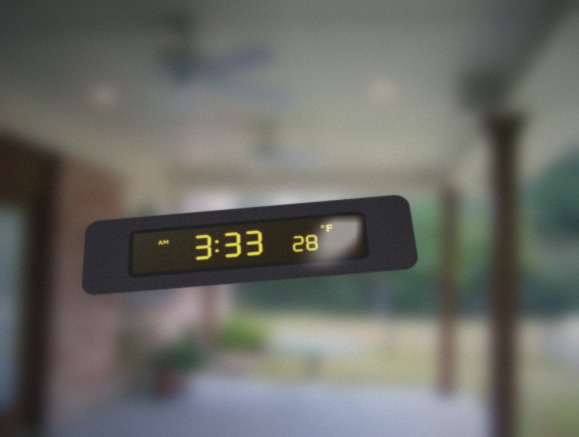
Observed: 3h33
